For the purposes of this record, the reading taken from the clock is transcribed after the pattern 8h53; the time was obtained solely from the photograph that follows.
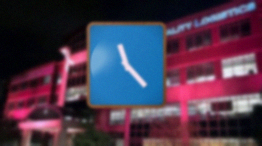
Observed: 11h23
